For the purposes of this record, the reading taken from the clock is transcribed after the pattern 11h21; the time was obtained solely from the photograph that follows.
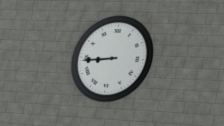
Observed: 8h44
